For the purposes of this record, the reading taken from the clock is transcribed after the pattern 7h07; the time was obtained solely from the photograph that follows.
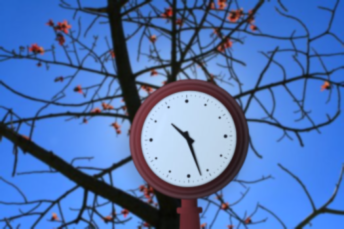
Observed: 10h27
